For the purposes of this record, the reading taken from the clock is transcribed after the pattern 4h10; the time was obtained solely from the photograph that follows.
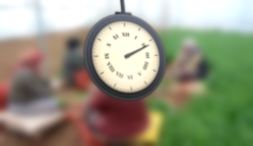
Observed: 2h11
